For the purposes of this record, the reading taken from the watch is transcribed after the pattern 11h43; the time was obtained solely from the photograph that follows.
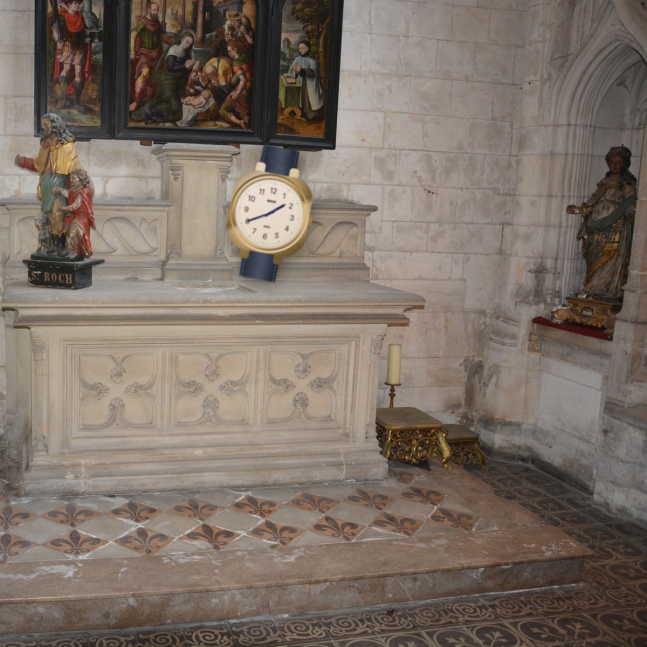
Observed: 1h40
